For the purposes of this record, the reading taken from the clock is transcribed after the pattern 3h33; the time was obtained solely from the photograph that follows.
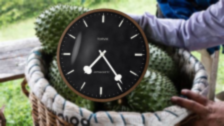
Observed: 7h24
